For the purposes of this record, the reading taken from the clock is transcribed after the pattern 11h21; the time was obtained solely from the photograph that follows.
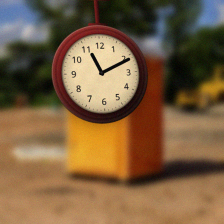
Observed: 11h11
